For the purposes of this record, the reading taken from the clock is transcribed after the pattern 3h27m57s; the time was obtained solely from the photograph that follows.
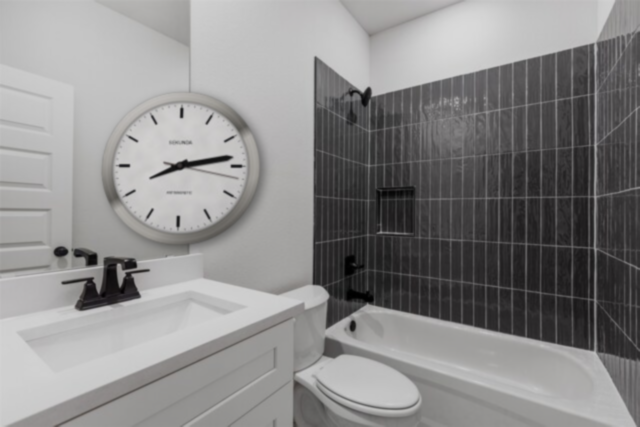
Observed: 8h13m17s
